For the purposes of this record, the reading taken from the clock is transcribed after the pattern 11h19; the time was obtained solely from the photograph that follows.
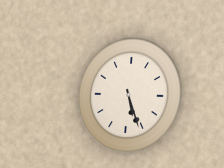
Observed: 5h26
